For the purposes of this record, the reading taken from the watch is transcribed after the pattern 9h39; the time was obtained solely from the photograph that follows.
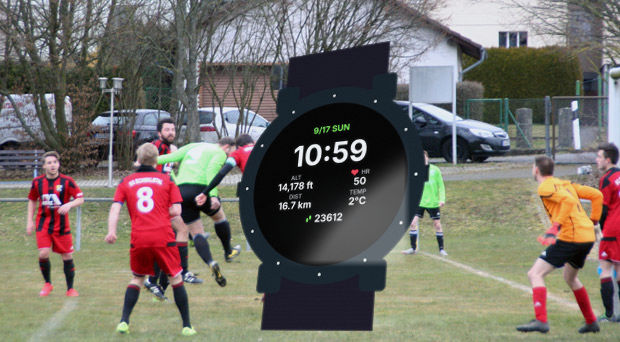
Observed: 10h59
